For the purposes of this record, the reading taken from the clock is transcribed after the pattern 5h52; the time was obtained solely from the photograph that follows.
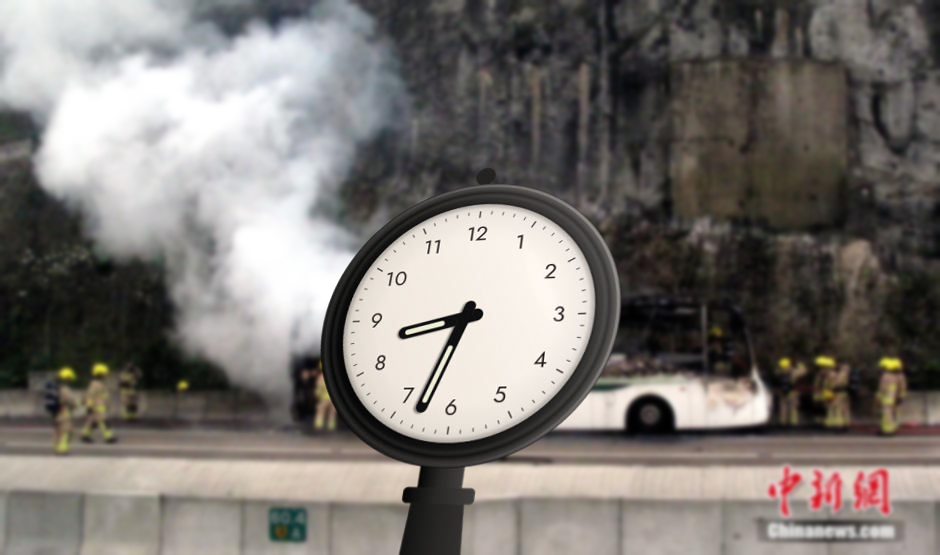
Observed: 8h33
